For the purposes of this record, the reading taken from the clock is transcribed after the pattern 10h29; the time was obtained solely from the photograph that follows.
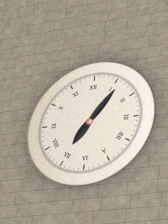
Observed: 7h06
